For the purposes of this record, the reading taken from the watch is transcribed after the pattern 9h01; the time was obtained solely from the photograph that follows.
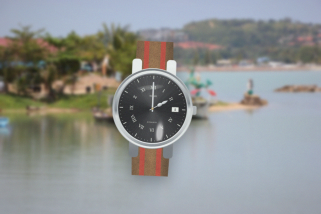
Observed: 2h00
